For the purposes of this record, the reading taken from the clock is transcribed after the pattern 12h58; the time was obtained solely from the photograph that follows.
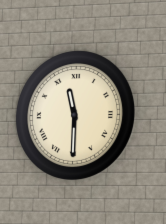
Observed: 11h30
